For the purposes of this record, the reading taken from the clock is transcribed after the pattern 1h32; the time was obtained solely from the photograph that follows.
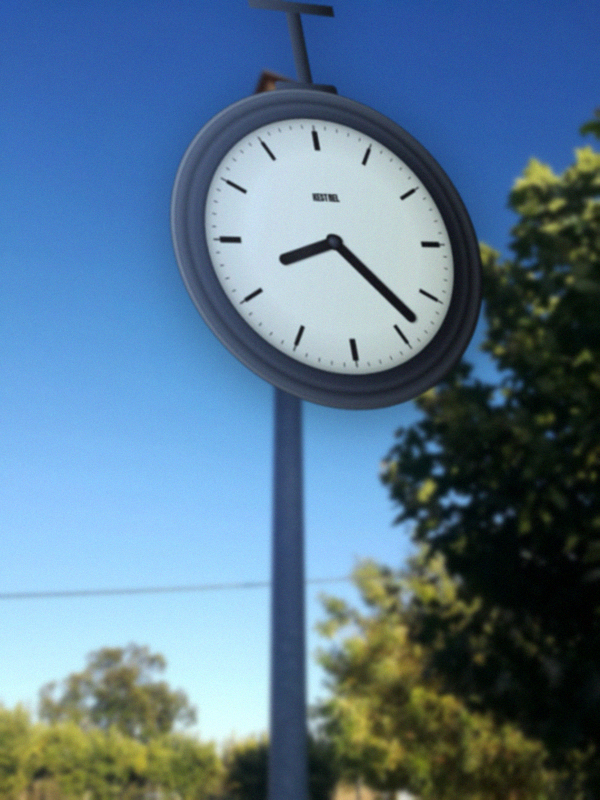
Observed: 8h23
